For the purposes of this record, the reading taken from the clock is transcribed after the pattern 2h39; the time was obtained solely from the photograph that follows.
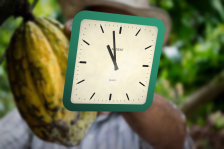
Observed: 10h58
